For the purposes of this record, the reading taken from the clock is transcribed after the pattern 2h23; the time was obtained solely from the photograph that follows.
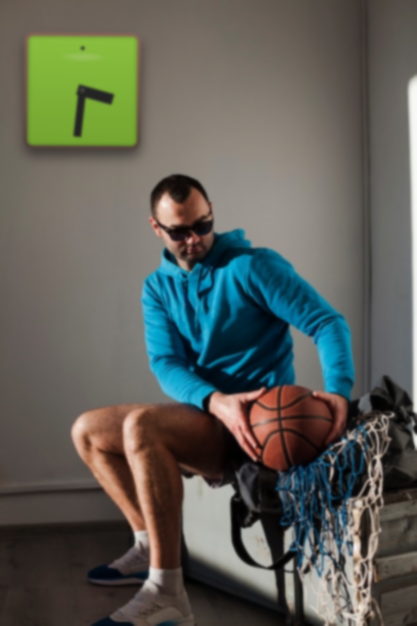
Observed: 3h31
